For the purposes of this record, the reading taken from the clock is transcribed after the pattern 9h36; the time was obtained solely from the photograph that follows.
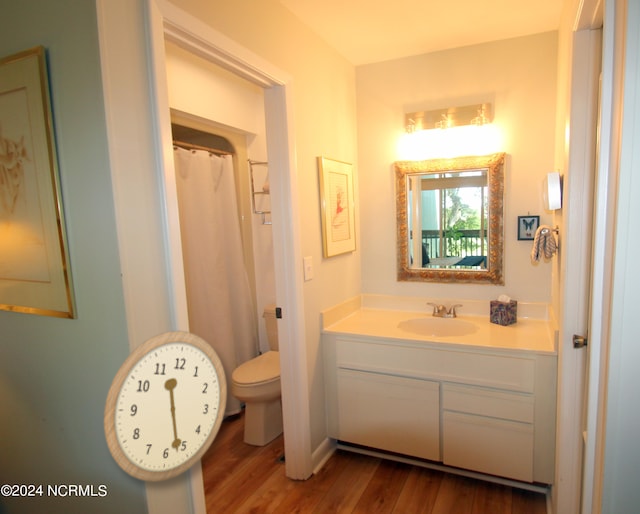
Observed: 11h27
